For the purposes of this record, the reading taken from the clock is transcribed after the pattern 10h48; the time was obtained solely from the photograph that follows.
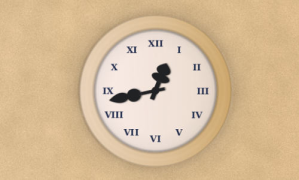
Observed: 12h43
